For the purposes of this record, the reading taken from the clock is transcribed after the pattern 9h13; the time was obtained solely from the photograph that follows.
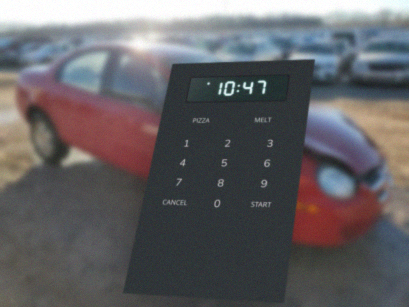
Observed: 10h47
